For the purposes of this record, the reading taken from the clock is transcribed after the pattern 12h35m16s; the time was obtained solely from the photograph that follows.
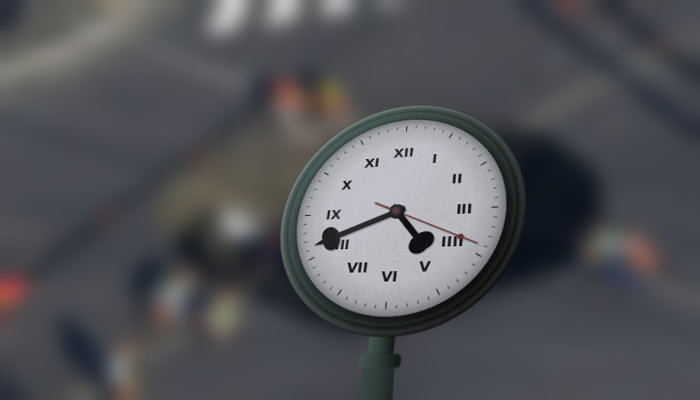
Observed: 4h41m19s
